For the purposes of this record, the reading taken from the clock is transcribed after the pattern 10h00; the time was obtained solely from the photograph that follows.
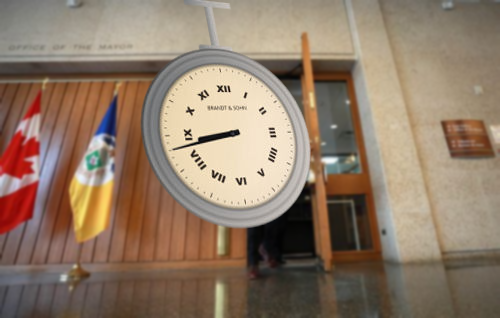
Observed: 8h43
